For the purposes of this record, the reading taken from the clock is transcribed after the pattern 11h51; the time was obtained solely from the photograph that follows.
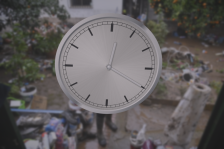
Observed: 12h20
